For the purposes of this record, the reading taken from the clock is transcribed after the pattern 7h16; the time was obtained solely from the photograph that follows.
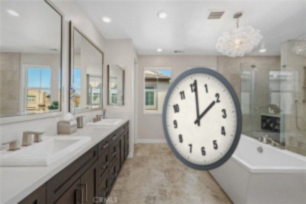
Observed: 2h01
